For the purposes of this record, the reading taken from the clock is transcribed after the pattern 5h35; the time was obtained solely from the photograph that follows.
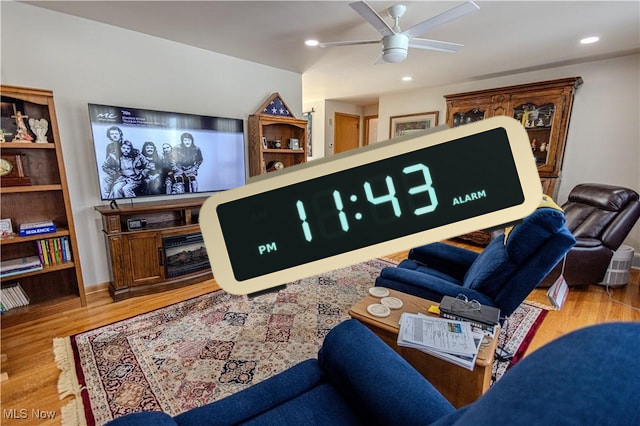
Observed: 11h43
